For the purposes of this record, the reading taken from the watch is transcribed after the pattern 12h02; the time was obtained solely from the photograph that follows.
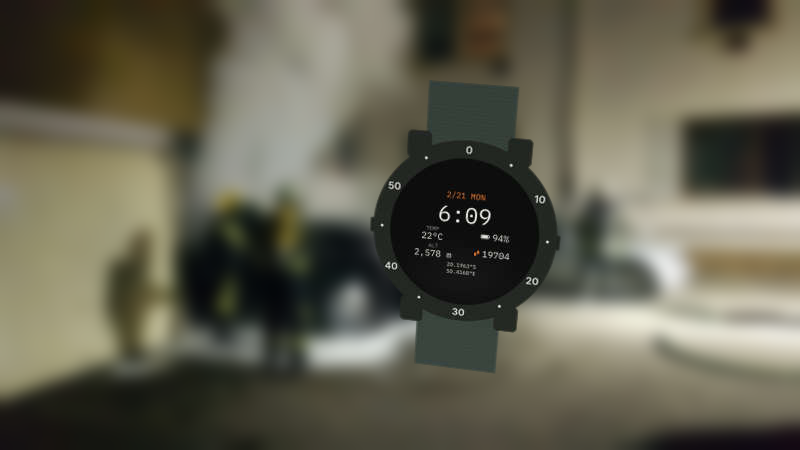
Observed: 6h09
